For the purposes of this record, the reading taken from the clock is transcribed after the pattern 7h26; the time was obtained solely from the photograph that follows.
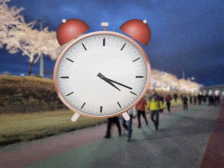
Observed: 4h19
